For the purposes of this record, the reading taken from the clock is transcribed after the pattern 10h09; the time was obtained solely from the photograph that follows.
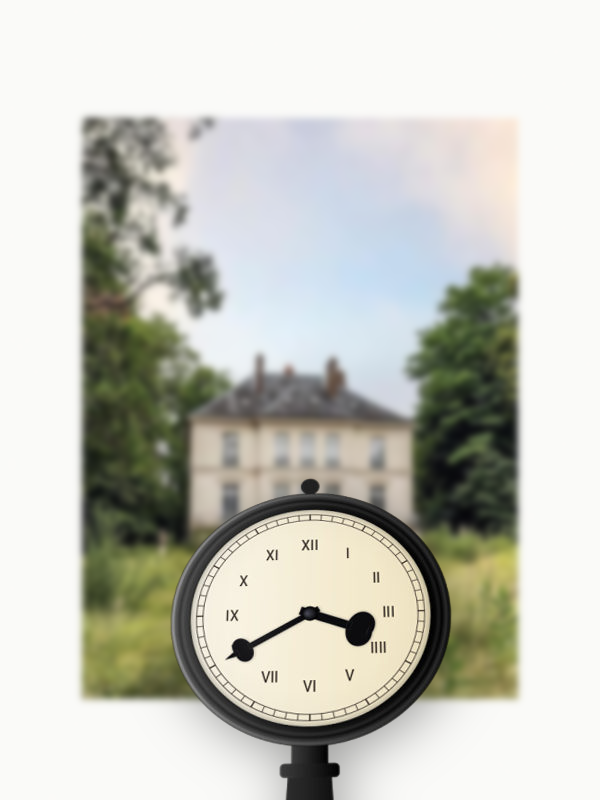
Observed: 3h40
